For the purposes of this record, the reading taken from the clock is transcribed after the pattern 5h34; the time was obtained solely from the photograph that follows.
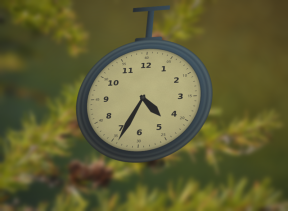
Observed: 4h34
